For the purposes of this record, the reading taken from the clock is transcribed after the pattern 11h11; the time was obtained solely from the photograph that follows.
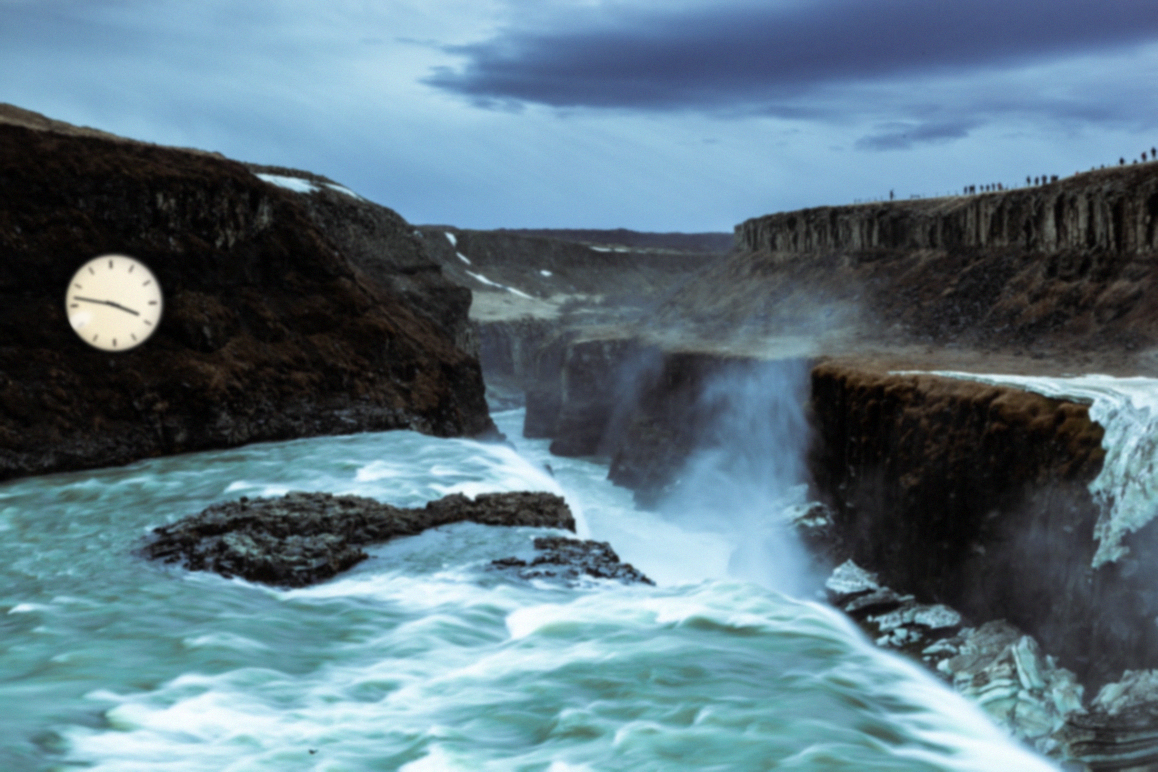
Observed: 3h47
